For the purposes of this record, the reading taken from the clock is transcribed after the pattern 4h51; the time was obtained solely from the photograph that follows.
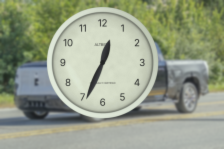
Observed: 12h34
